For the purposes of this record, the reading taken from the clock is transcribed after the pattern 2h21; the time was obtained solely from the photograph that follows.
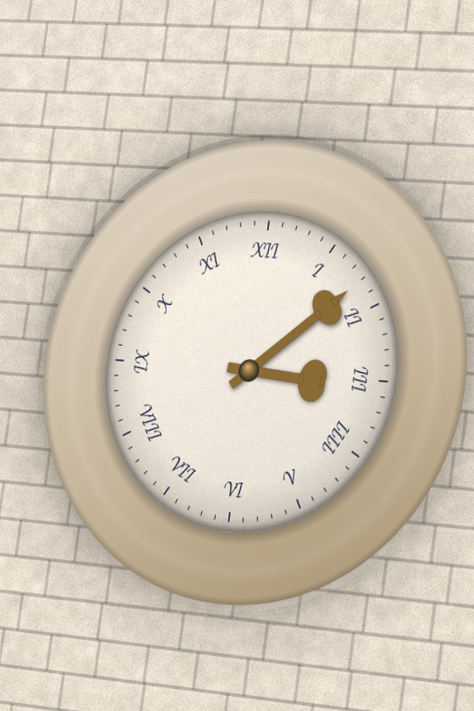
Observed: 3h08
